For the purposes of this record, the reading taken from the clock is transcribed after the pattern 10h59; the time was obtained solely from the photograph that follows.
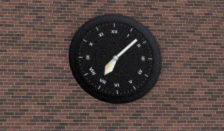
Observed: 7h08
